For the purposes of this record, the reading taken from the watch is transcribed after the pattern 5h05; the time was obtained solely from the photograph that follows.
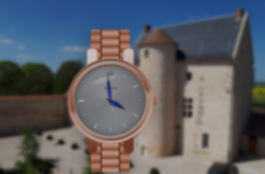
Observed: 3h59
